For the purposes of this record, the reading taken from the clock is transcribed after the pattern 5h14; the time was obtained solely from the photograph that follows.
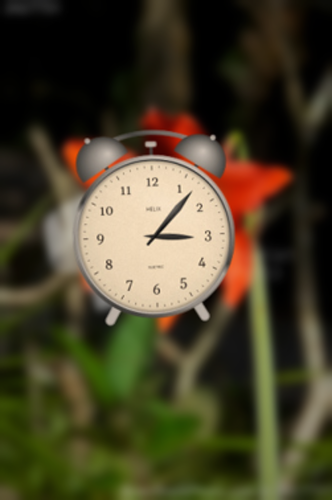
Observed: 3h07
